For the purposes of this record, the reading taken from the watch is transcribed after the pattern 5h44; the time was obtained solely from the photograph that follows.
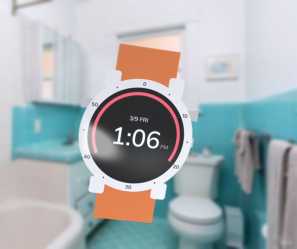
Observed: 1h06
